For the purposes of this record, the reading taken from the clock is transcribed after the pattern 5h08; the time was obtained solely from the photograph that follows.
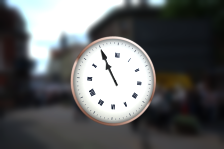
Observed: 10h55
